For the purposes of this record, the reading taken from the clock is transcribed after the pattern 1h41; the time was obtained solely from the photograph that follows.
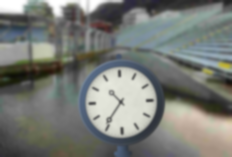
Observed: 10h36
